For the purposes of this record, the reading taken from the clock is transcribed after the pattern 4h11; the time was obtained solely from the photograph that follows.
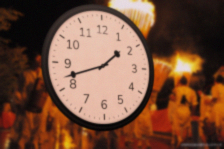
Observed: 1h42
